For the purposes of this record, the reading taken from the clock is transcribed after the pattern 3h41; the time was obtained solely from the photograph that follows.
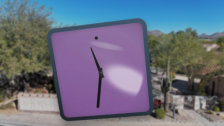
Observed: 11h32
